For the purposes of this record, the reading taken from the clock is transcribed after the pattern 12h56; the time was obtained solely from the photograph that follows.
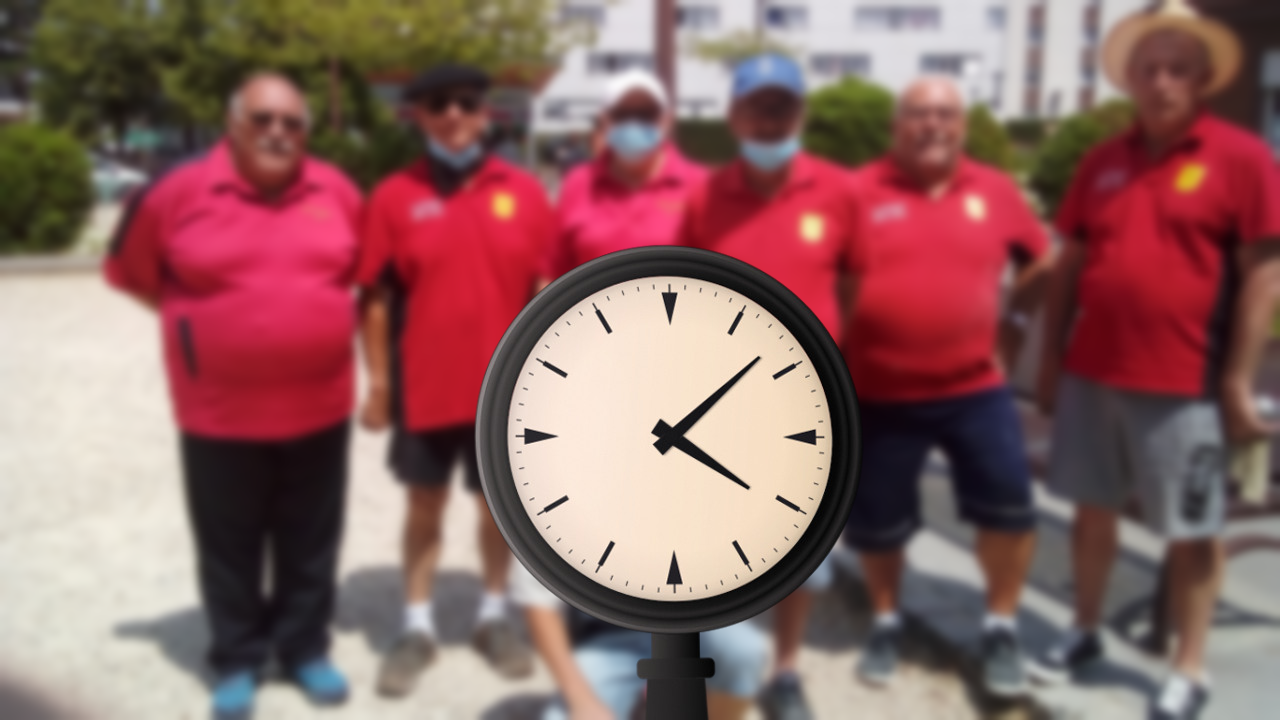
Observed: 4h08
